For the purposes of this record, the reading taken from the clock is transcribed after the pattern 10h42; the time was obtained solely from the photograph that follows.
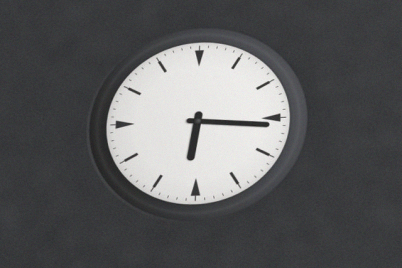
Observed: 6h16
